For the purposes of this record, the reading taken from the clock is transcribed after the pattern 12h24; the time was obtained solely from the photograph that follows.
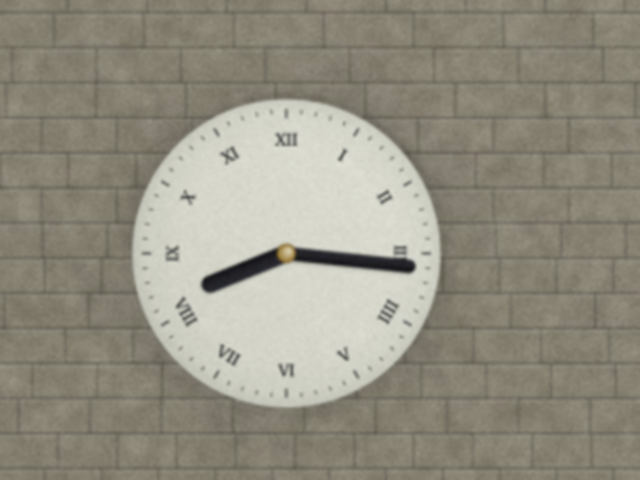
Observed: 8h16
